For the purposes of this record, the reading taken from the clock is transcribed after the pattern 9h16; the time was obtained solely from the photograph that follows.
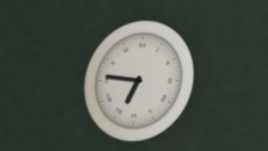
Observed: 6h46
